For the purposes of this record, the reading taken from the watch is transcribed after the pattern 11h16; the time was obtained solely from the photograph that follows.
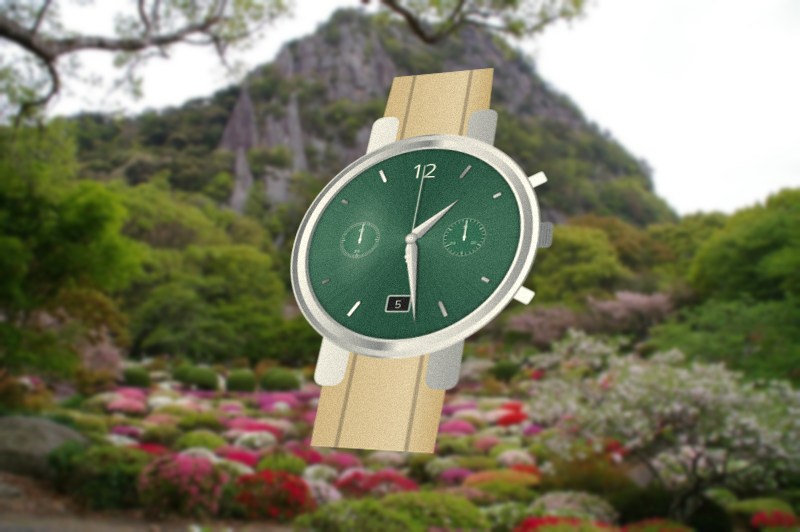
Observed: 1h28
